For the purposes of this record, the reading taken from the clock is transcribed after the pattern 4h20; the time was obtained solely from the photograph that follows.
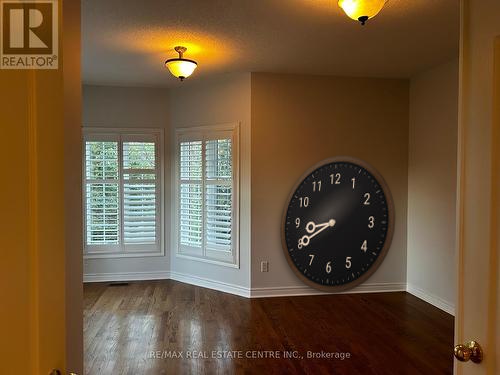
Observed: 8h40
